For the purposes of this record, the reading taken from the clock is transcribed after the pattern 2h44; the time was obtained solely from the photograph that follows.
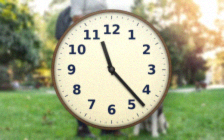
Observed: 11h23
